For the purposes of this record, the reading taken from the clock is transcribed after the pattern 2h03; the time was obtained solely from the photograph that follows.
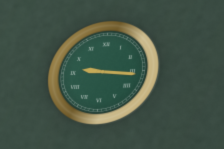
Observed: 9h16
